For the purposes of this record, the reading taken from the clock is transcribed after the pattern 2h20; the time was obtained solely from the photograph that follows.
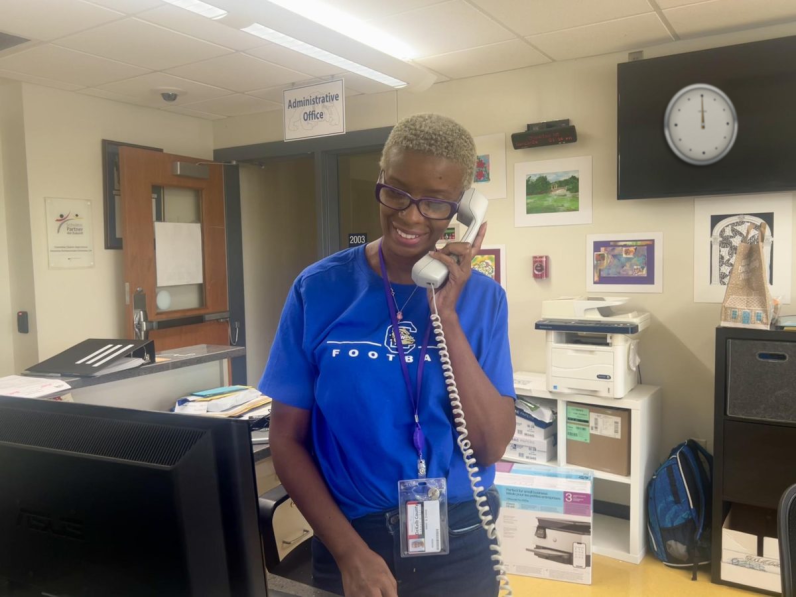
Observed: 12h00
